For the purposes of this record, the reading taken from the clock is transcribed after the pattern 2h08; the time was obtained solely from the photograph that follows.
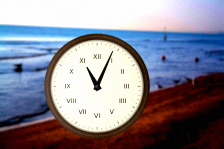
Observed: 11h04
